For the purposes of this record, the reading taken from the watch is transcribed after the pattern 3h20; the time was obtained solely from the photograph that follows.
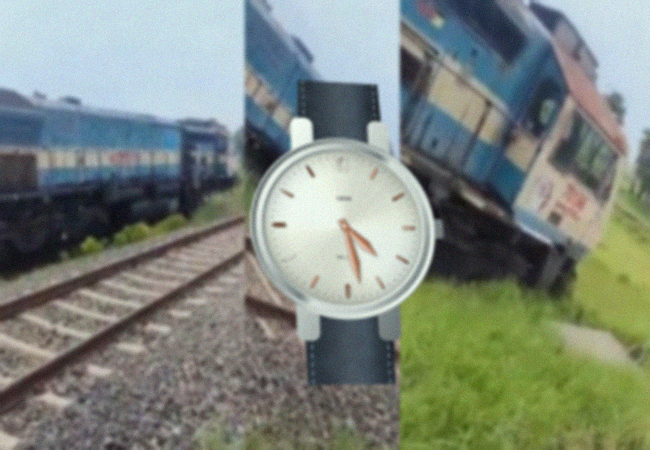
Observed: 4h28
